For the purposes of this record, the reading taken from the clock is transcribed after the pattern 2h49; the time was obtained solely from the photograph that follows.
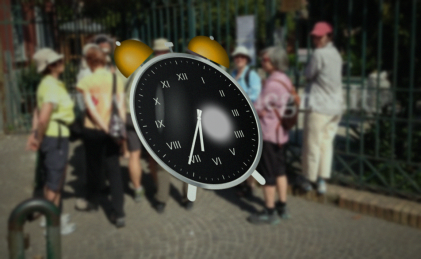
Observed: 6h36
